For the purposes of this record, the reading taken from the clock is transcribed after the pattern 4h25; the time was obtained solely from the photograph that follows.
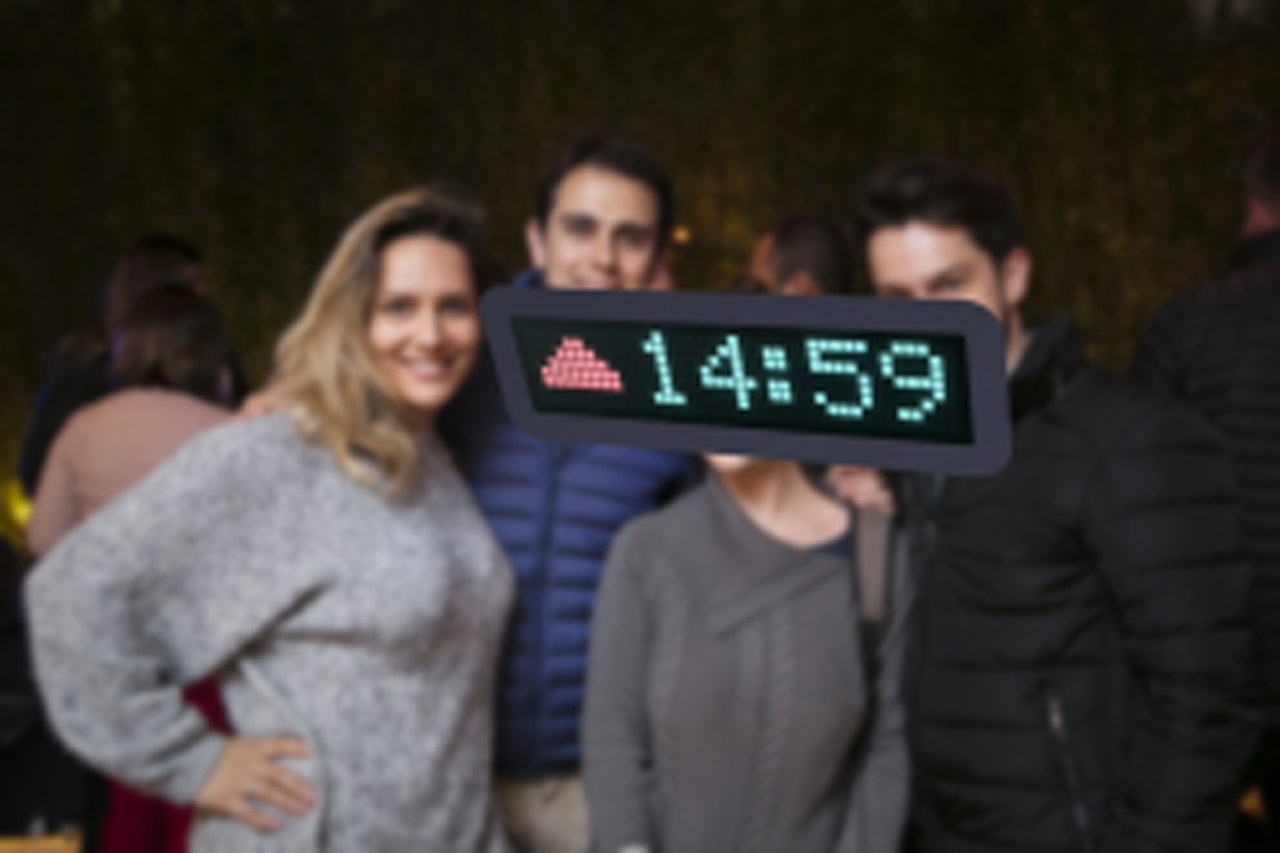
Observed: 14h59
